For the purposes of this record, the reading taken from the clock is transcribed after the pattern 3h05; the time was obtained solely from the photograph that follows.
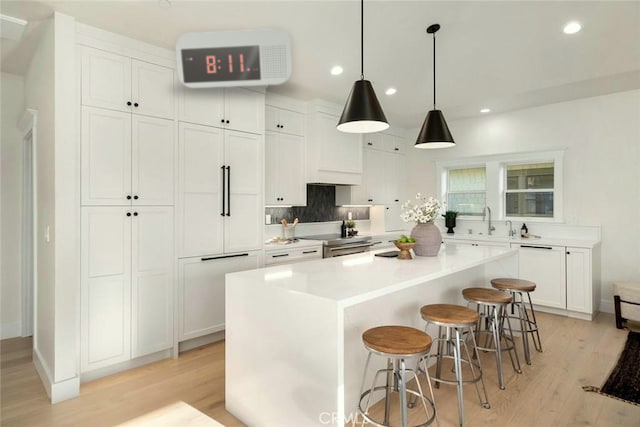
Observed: 8h11
